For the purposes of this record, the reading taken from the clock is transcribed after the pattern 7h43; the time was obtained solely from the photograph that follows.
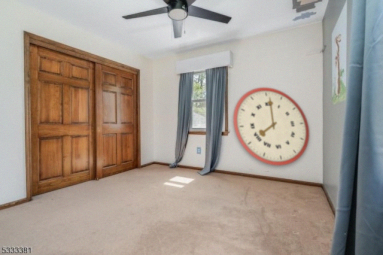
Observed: 8h01
